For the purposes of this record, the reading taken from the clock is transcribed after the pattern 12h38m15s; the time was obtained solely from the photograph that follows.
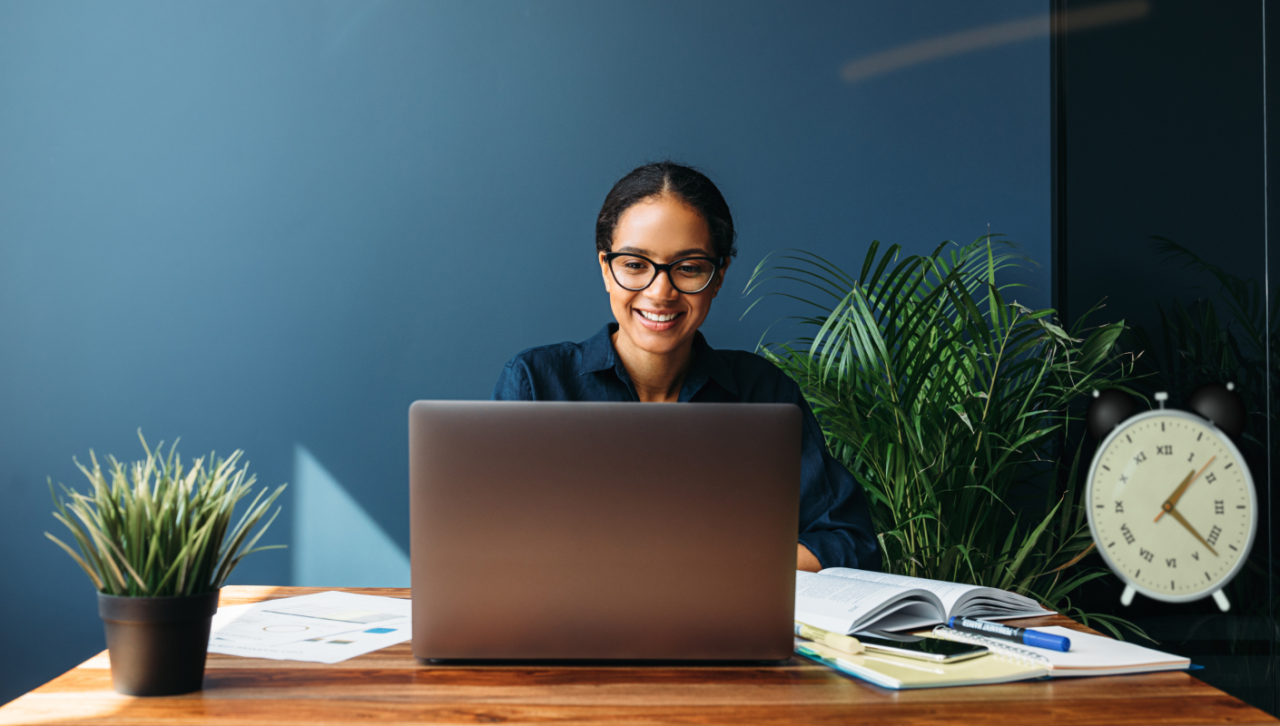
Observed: 1h22m08s
